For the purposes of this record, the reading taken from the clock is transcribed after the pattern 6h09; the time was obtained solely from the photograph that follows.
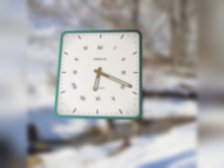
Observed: 6h19
